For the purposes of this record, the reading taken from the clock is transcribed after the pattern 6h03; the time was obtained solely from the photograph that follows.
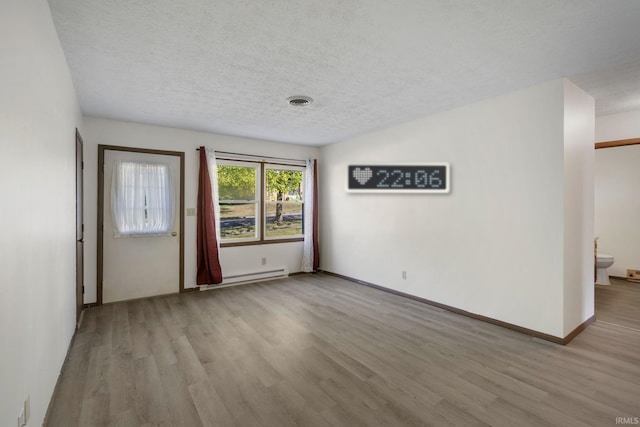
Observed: 22h06
